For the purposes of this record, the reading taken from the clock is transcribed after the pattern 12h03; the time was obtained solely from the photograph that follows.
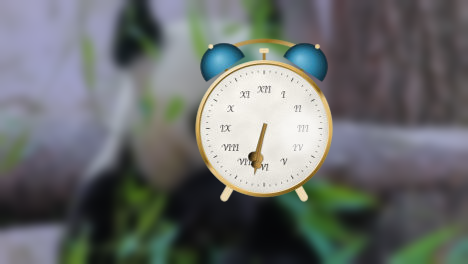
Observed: 6h32
